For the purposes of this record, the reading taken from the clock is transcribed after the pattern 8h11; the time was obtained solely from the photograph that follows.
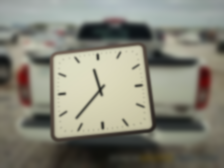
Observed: 11h37
